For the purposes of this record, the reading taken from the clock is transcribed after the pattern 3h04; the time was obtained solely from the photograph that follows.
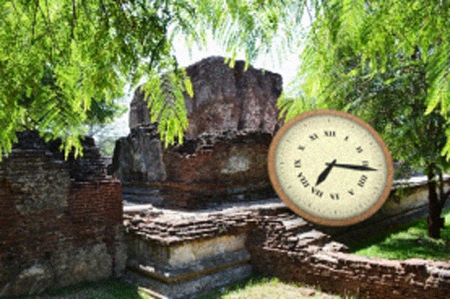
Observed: 7h16
